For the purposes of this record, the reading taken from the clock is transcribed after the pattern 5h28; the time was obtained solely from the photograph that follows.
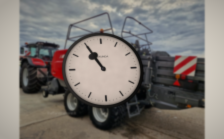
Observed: 10h55
